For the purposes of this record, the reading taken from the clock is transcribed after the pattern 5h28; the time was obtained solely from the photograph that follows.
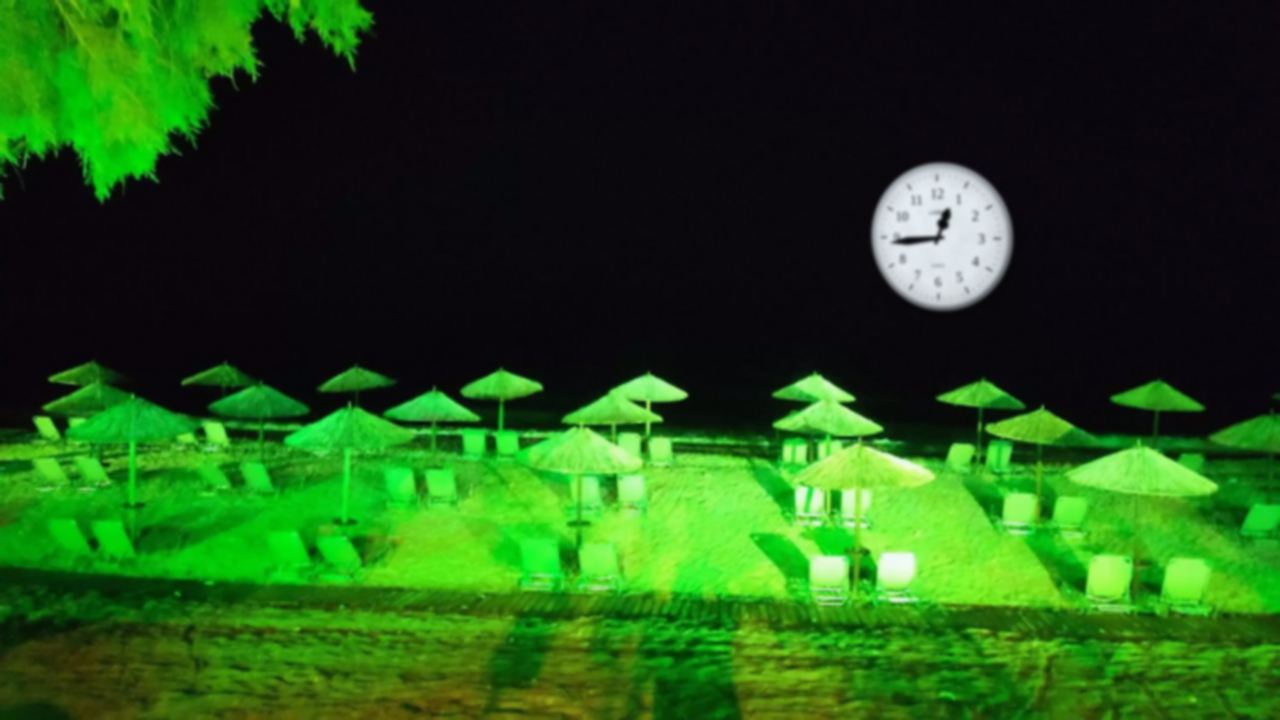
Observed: 12h44
